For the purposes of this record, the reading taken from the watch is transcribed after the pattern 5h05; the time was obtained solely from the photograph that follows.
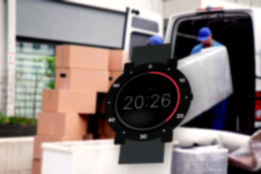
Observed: 20h26
